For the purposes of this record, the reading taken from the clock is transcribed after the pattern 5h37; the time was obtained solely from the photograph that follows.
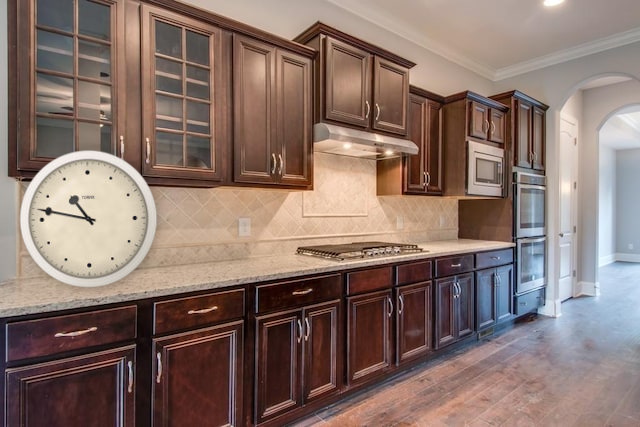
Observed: 10h47
